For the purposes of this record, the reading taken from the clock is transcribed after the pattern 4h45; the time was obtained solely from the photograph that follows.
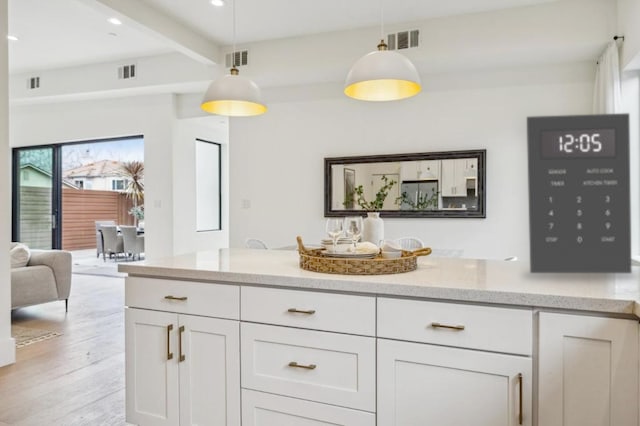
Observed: 12h05
